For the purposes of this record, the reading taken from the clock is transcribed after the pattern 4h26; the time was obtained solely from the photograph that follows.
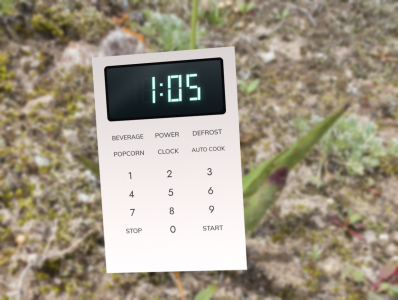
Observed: 1h05
